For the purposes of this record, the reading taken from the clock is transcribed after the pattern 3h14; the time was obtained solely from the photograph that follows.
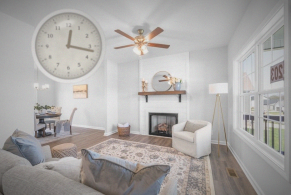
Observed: 12h17
